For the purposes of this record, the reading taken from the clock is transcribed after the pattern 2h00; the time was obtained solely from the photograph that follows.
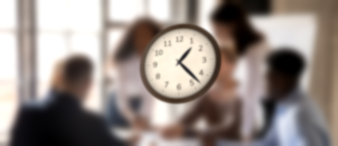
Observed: 1h23
